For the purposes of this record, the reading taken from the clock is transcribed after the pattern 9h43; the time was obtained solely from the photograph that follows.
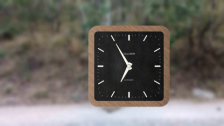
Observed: 6h55
